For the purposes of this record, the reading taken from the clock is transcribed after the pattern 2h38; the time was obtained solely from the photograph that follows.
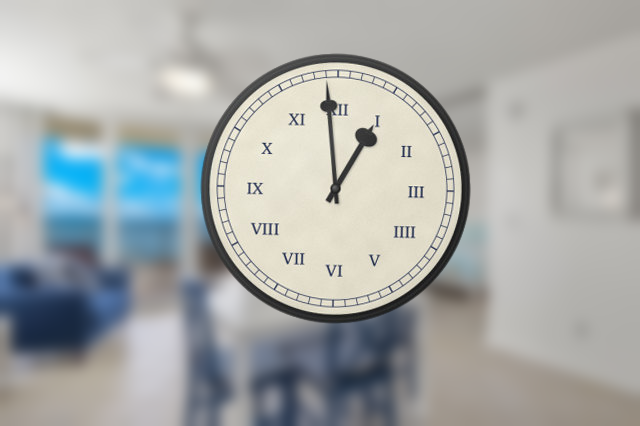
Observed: 12h59
